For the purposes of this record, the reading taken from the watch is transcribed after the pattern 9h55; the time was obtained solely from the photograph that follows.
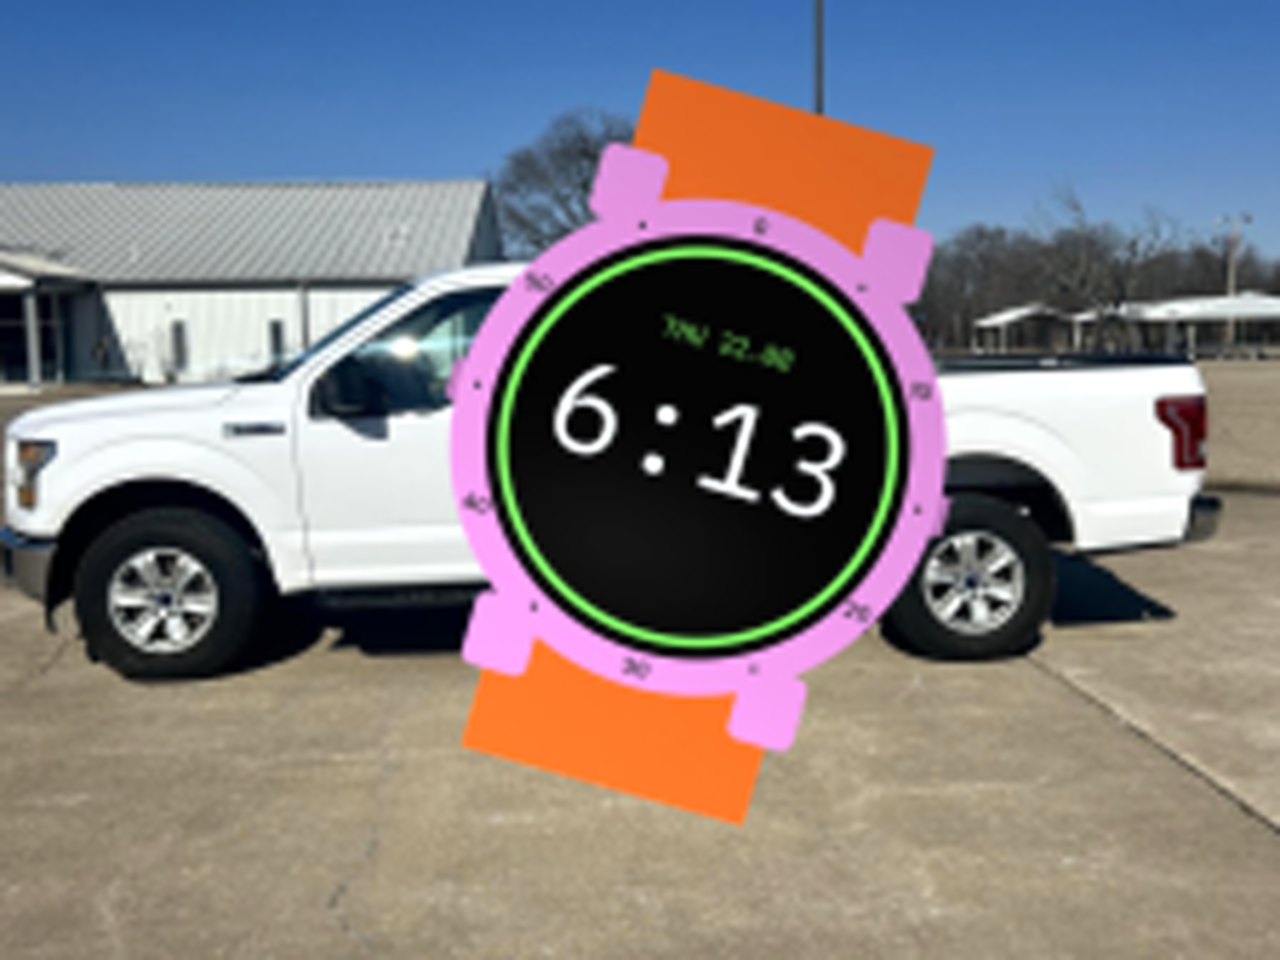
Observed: 6h13
